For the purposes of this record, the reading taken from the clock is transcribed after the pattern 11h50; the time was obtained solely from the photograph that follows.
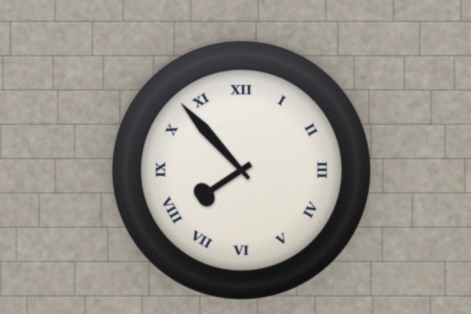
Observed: 7h53
